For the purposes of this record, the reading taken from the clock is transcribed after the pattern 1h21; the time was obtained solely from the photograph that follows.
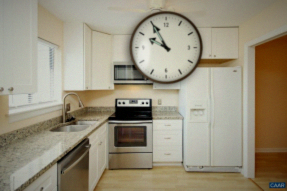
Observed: 9h55
